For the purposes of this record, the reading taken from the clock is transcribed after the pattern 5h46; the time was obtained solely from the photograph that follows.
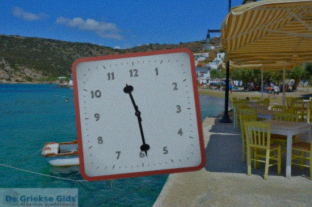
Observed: 11h29
